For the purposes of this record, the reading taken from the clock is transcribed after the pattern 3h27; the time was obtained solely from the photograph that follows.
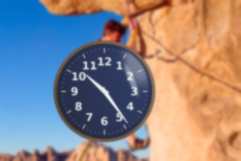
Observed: 10h24
